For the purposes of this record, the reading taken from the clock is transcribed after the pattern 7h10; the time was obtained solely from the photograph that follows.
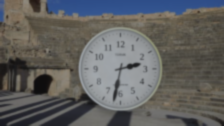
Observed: 2h32
